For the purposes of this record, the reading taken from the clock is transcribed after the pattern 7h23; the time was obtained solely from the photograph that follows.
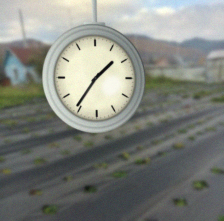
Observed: 1h36
